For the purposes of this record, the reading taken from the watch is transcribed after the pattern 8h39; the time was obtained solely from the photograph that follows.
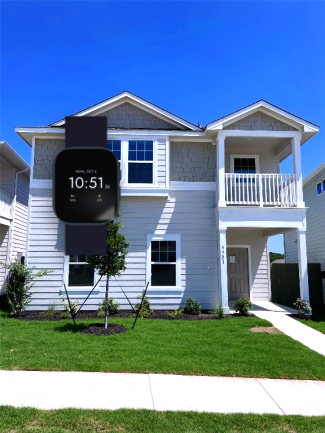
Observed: 10h51
